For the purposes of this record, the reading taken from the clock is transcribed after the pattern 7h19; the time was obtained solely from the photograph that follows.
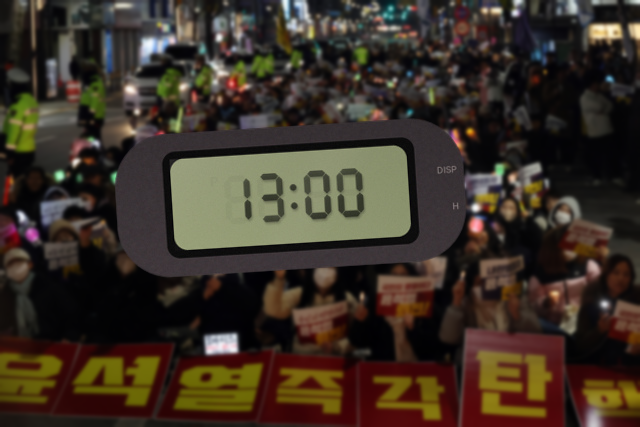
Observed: 13h00
